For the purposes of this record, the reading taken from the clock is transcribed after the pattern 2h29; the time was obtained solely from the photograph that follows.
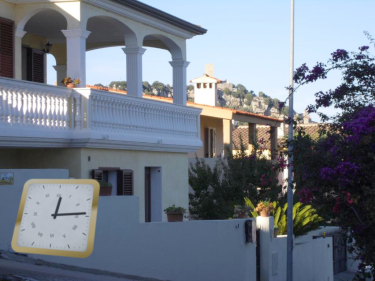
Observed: 12h14
